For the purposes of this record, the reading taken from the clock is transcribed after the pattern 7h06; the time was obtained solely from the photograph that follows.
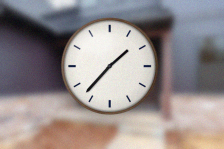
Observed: 1h37
